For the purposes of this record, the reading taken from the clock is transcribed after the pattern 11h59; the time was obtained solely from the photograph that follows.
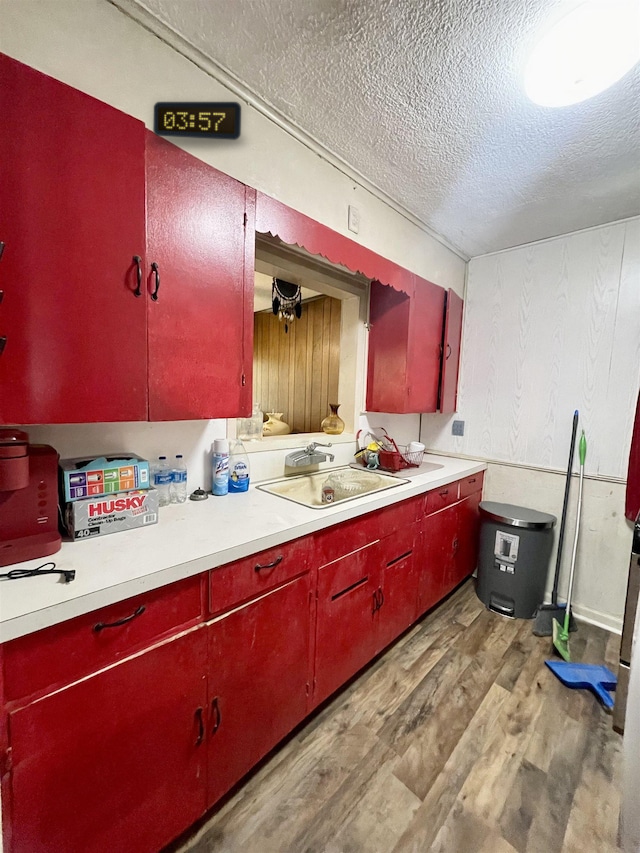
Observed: 3h57
